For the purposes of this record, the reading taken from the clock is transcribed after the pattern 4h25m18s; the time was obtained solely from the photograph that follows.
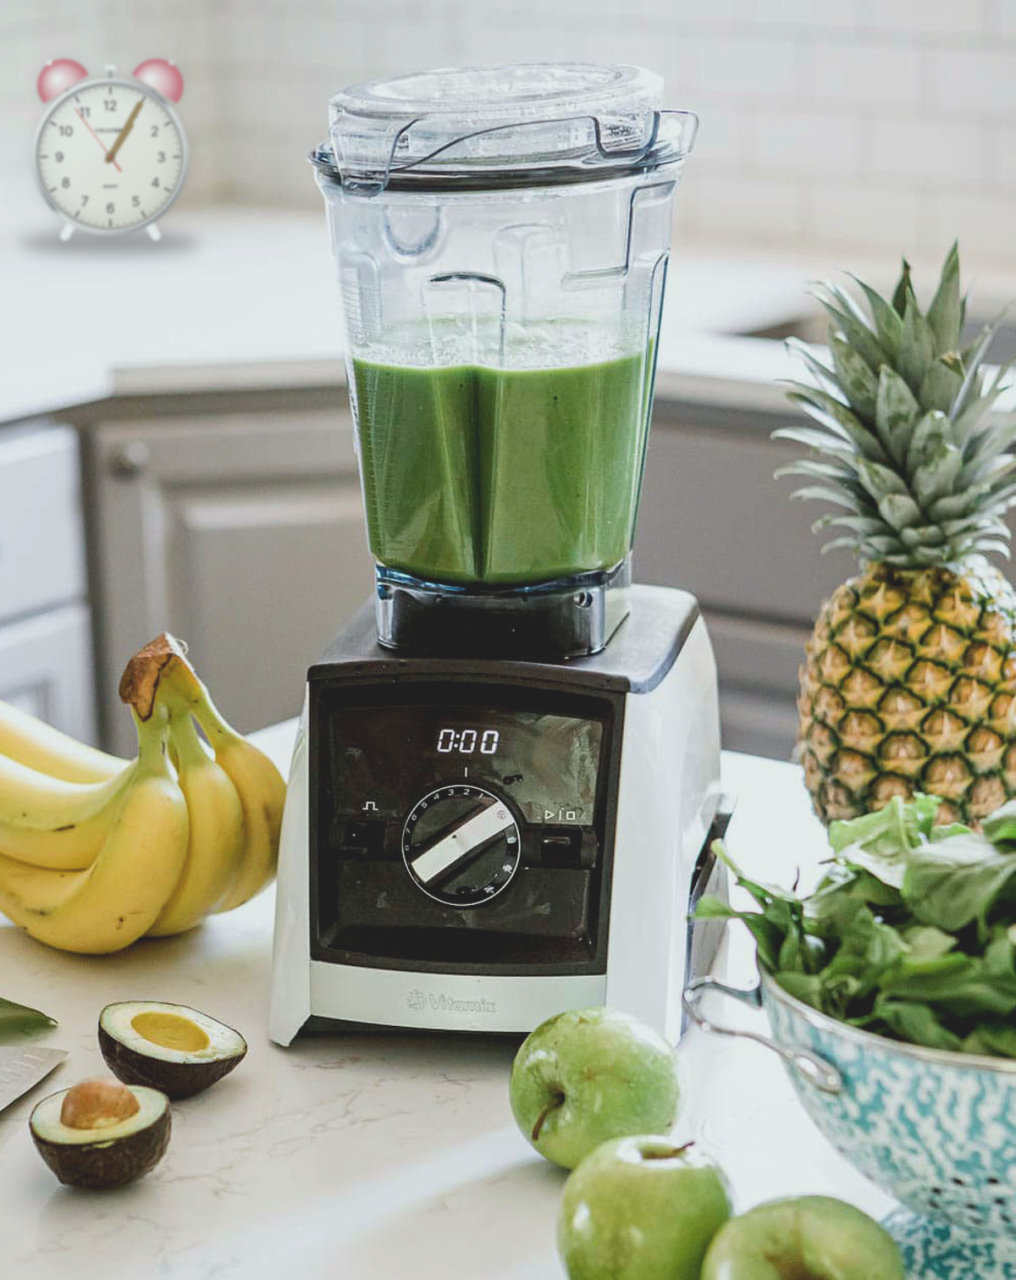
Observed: 1h04m54s
